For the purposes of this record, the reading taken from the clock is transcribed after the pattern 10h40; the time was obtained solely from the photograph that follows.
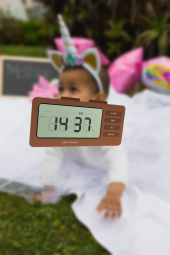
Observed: 14h37
